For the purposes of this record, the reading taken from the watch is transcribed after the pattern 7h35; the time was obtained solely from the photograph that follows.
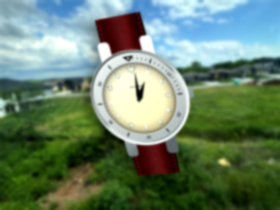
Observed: 1h01
